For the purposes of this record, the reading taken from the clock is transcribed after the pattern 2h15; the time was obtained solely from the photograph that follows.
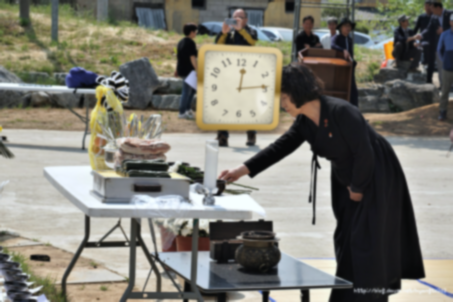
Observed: 12h14
